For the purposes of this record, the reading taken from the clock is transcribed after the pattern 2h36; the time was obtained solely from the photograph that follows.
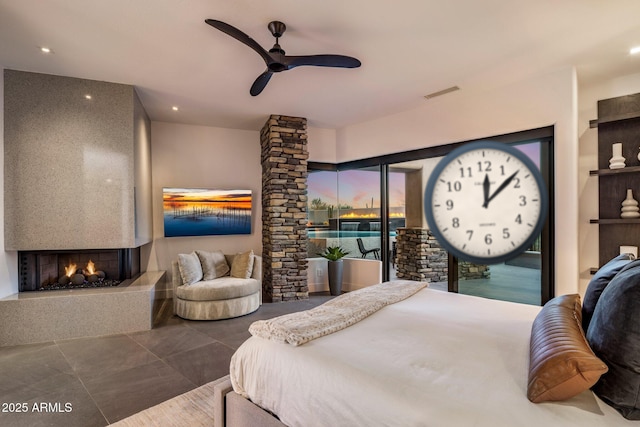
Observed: 12h08
